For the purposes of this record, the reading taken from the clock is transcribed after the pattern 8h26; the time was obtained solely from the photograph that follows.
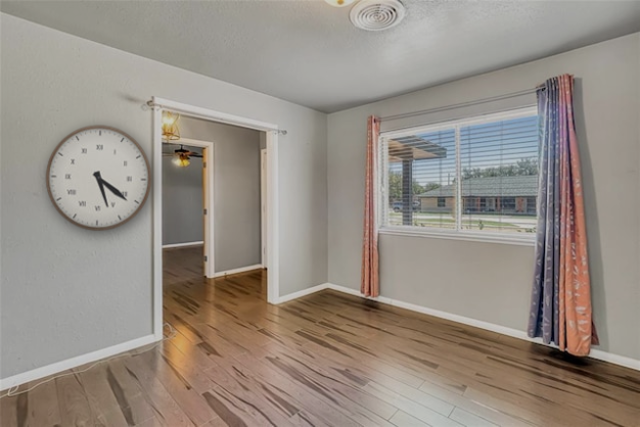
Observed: 5h21
